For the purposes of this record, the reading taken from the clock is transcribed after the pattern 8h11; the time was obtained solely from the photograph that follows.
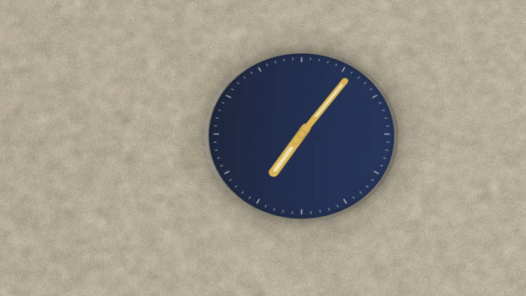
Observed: 7h06
